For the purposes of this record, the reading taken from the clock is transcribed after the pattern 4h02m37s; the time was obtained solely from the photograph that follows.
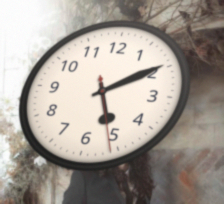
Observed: 5h09m26s
